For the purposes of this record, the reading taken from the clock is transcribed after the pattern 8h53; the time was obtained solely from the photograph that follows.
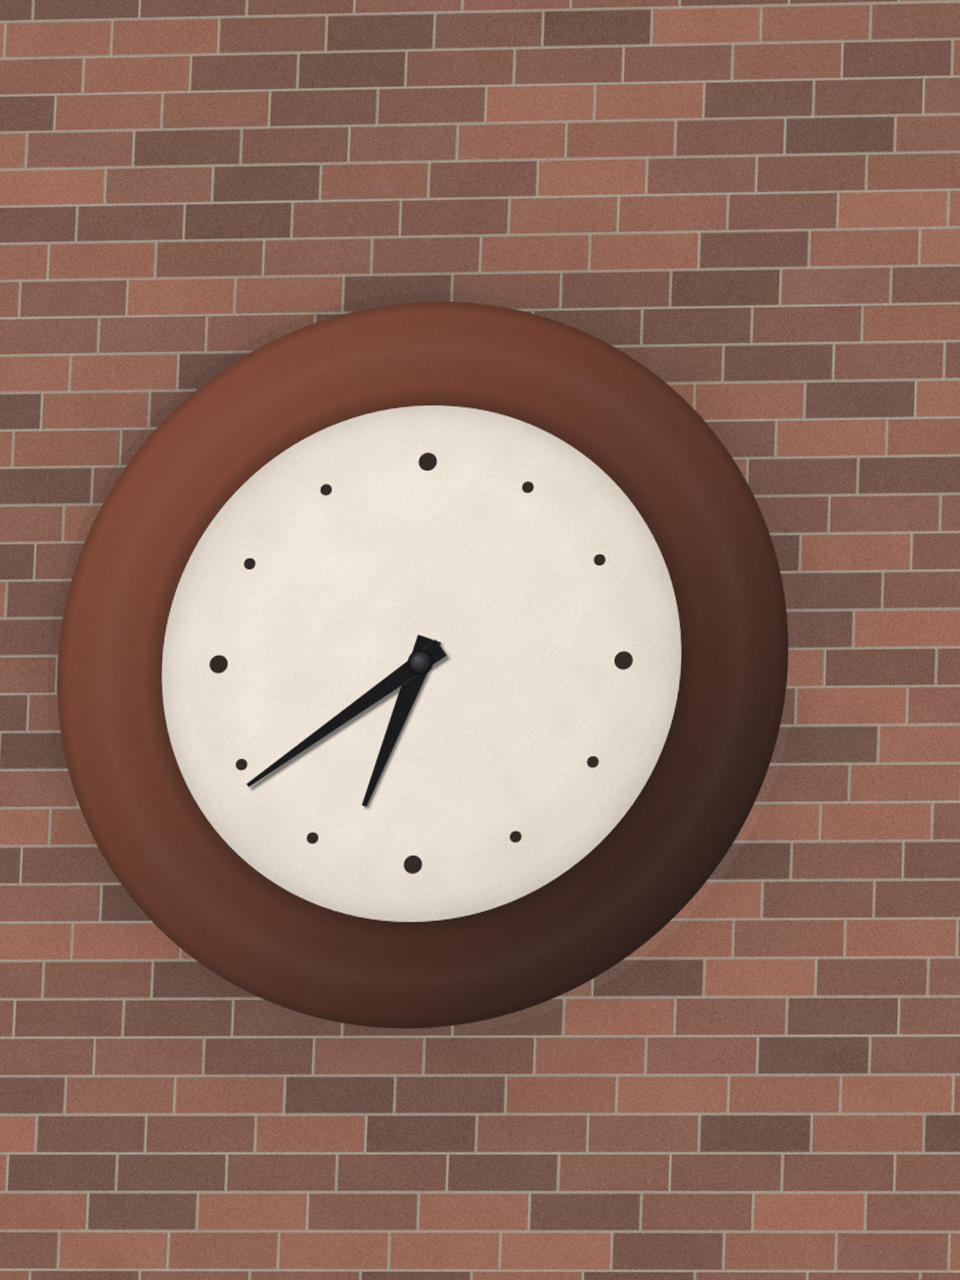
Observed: 6h39
